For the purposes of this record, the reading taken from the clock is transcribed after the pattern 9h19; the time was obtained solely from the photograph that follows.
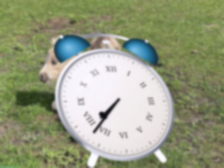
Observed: 7h37
